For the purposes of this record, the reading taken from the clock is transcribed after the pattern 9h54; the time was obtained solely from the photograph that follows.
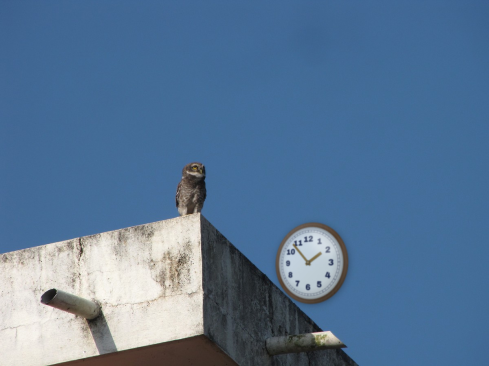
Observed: 1h53
